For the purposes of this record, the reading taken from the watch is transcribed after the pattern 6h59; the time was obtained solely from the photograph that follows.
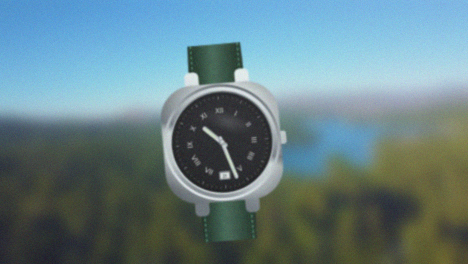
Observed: 10h27
